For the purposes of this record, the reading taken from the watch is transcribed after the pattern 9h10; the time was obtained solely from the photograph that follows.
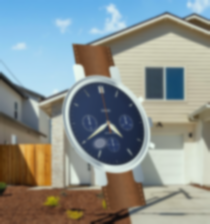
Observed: 4h40
